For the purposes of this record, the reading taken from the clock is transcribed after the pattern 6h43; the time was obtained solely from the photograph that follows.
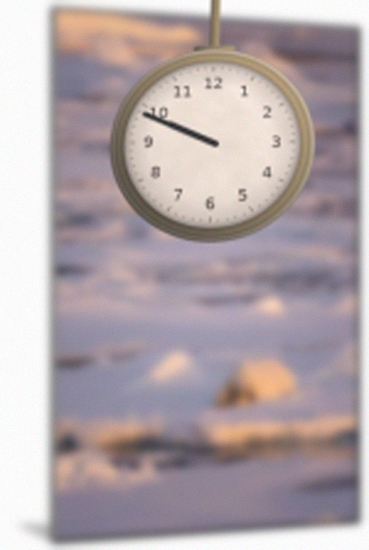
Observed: 9h49
